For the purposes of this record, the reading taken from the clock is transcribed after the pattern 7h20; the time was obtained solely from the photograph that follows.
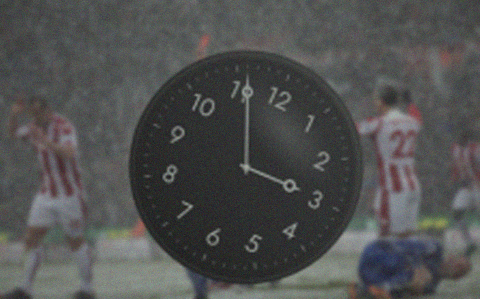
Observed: 2h56
